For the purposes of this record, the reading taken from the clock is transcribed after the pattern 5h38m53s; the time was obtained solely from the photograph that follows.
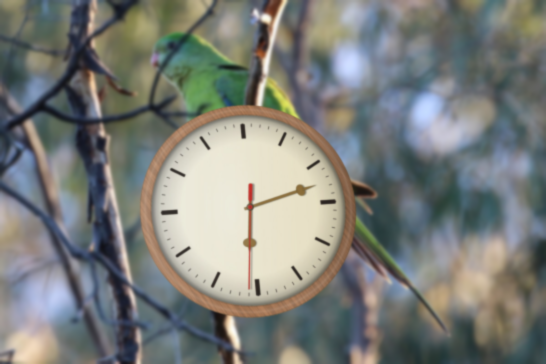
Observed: 6h12m31s
